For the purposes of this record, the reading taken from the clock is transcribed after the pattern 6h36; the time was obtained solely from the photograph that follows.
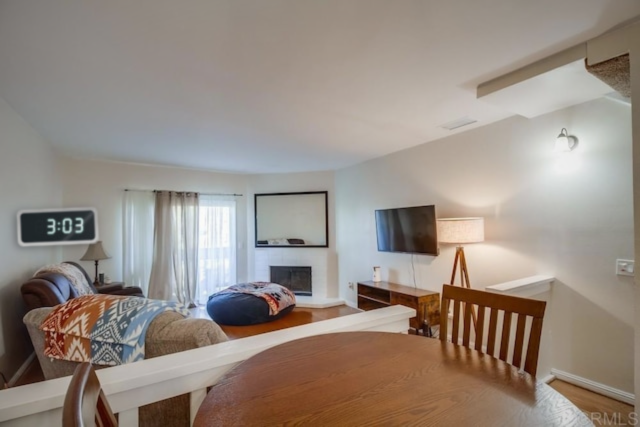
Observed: 3h03
